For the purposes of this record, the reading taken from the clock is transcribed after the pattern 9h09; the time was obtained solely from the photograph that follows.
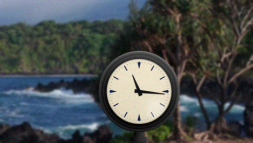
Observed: 11h16
